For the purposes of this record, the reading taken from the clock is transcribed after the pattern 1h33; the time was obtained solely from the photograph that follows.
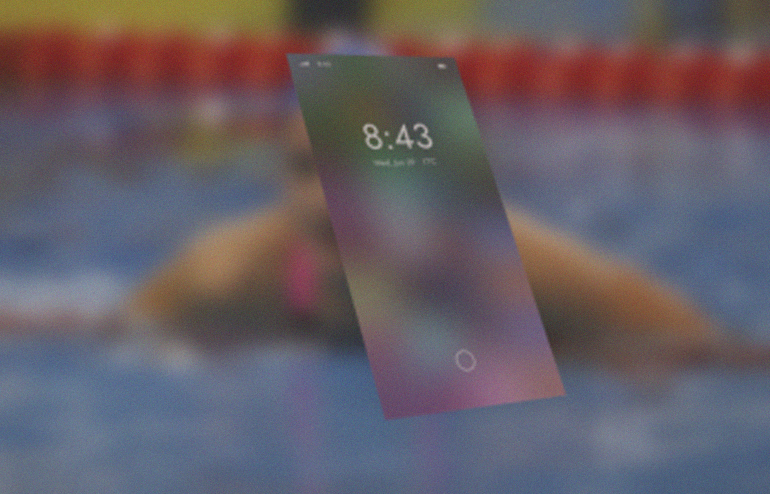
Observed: 8h43
